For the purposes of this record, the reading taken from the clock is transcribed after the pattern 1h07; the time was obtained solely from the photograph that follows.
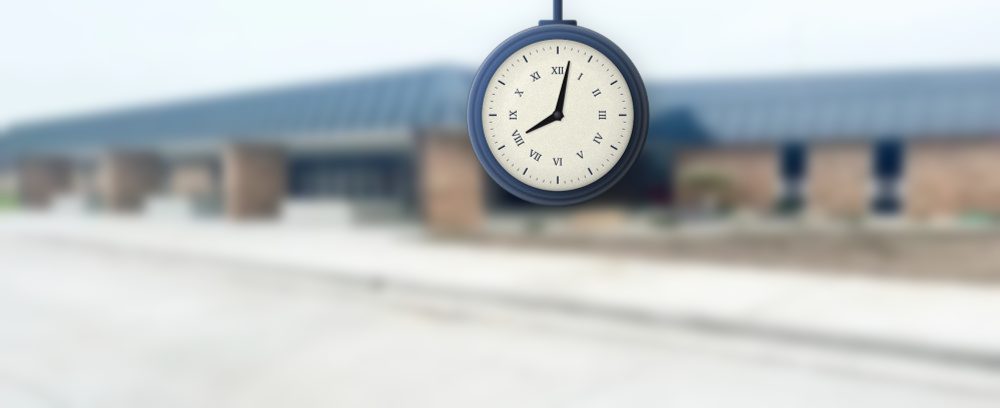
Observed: 8h02
